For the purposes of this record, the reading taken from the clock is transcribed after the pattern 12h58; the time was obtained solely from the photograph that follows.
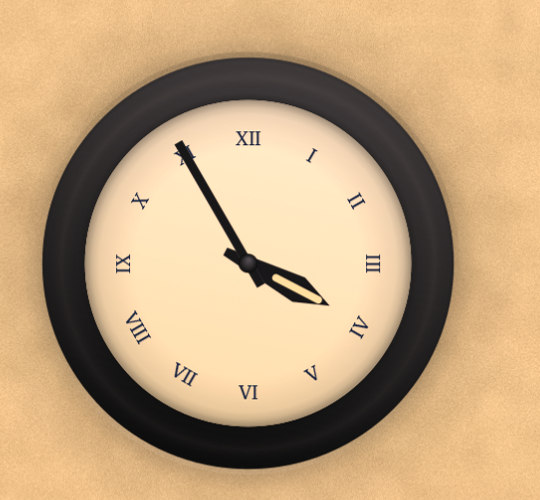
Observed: 3h55
